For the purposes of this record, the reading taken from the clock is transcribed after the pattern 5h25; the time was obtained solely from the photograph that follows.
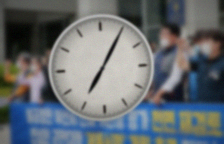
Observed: 7h05
